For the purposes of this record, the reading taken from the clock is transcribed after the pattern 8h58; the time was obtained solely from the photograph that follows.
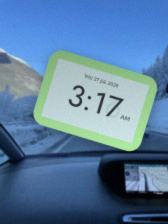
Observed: 3h17
